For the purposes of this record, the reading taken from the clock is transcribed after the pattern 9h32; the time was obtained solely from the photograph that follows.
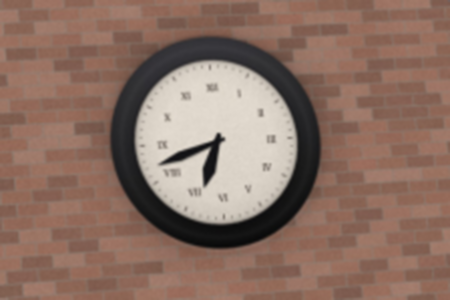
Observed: 6h42
